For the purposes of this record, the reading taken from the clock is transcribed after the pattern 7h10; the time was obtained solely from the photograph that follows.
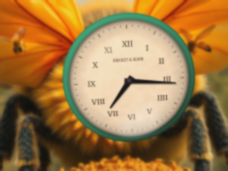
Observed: 7h16
